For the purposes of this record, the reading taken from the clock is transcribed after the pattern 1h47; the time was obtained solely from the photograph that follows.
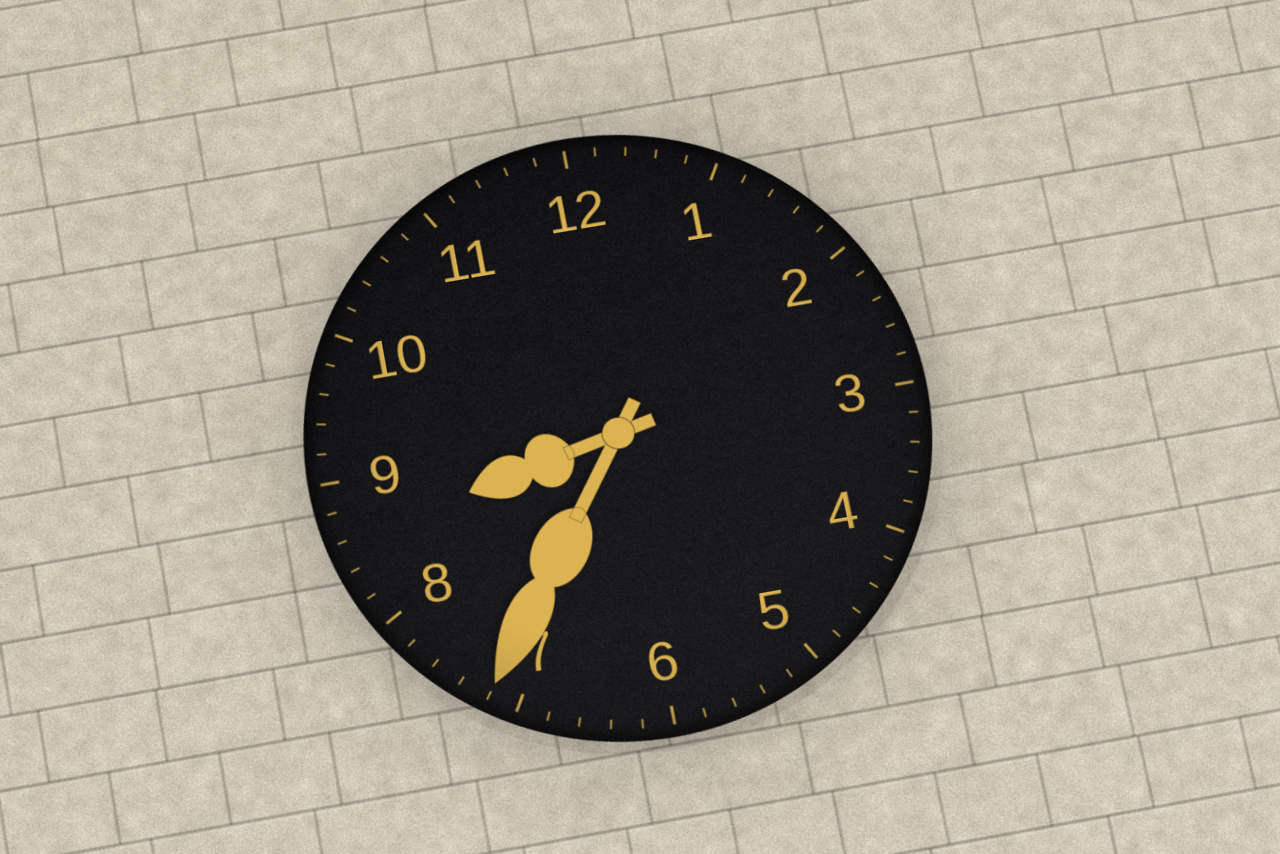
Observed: 8h36
